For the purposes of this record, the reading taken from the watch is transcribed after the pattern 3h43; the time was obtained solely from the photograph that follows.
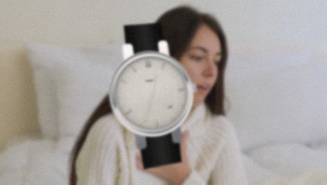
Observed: 12h34
